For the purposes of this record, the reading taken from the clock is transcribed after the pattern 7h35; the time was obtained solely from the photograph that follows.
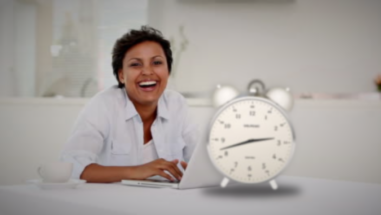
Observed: 2h42
